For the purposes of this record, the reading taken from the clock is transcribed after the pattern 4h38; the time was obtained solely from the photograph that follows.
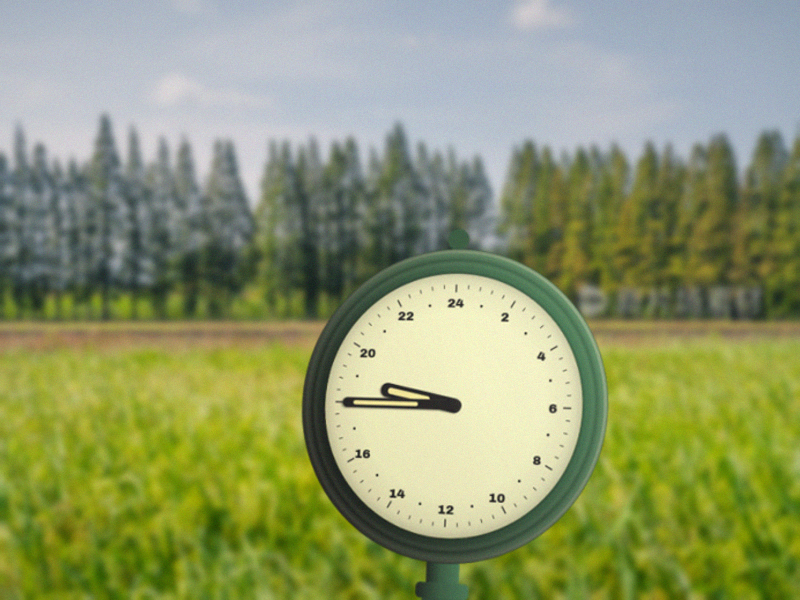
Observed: 18h45
